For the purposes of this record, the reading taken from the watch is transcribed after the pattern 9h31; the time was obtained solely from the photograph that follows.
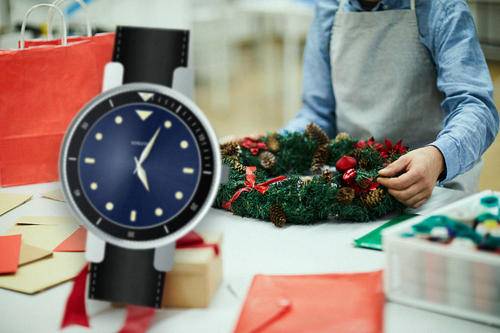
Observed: 5h04
